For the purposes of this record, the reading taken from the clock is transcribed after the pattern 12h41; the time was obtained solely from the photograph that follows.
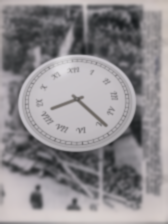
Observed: 8h24
